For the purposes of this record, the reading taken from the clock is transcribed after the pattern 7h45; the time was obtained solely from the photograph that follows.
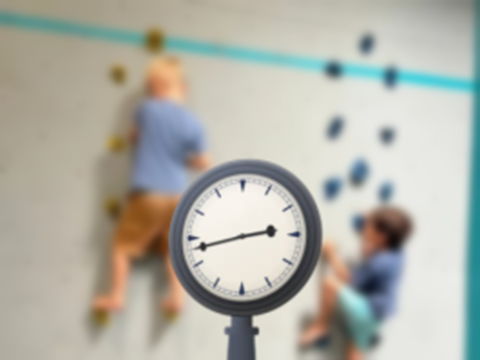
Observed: 2h43
